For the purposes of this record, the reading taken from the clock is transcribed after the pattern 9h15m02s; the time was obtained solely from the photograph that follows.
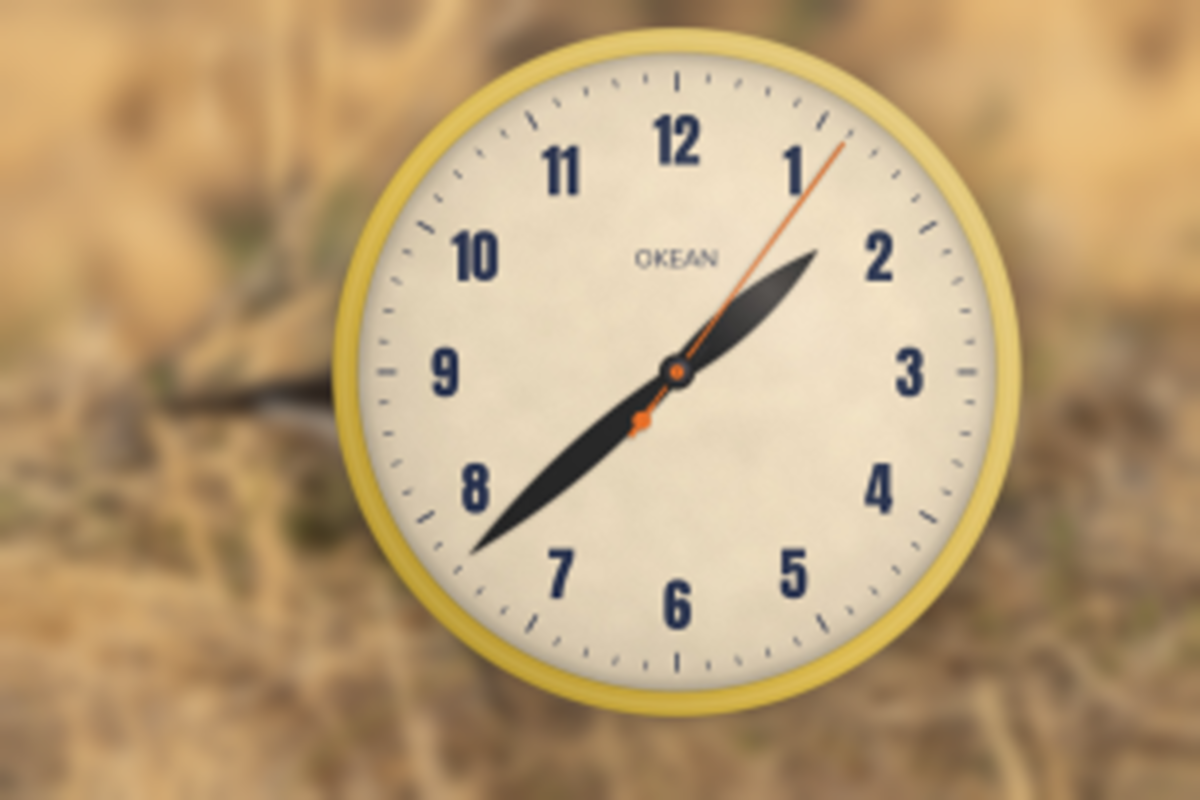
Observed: 1h38m06s
